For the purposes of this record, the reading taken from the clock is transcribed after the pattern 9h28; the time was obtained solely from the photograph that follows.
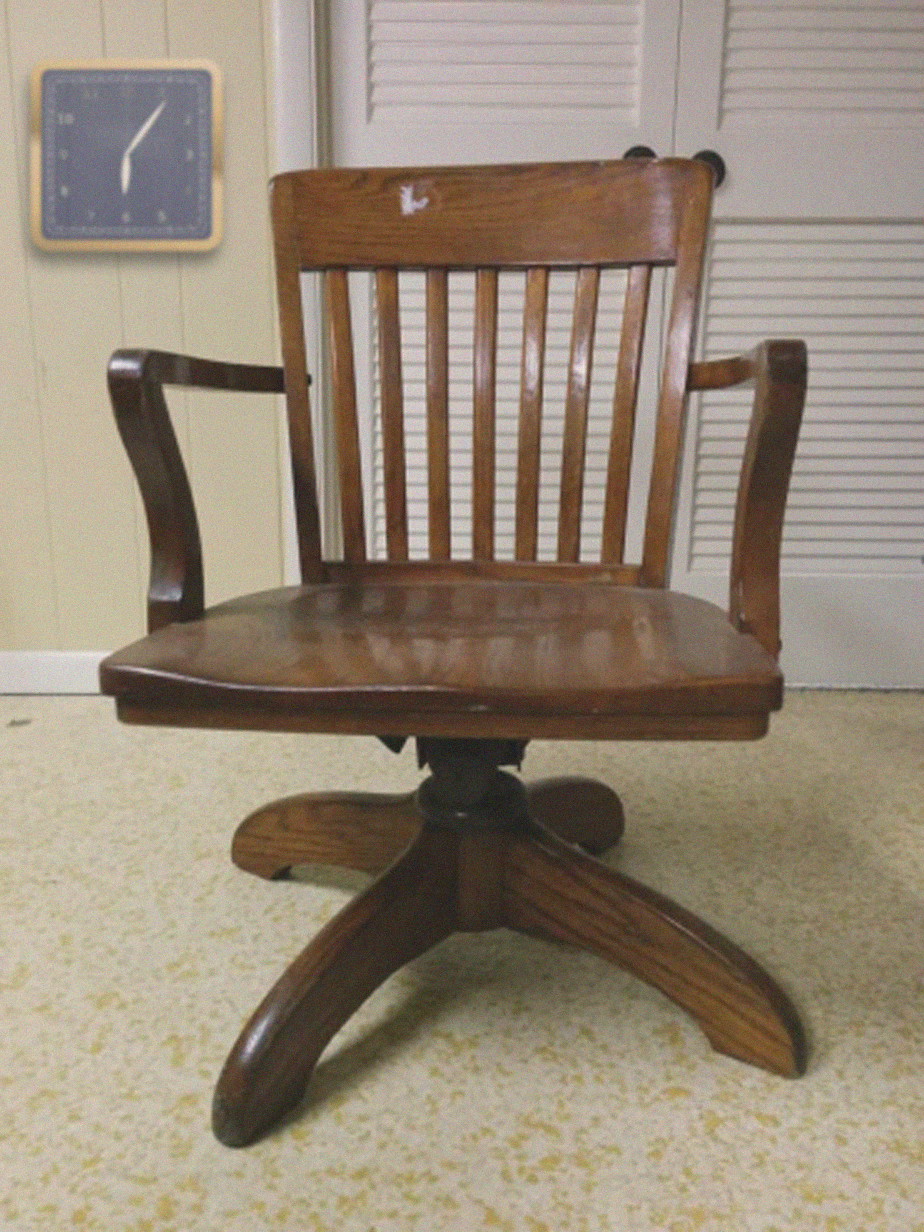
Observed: 6h06
